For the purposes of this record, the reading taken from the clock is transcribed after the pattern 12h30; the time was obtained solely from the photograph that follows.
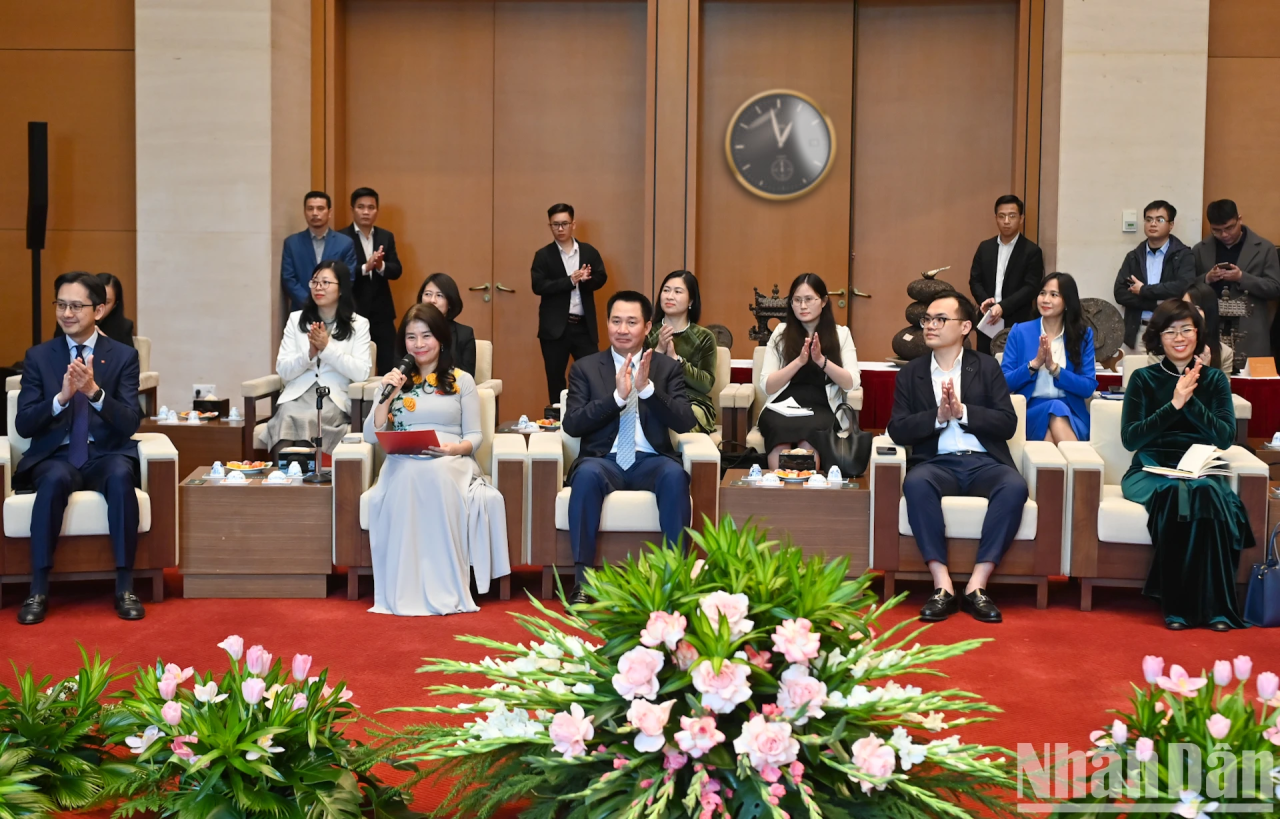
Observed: 12h58
